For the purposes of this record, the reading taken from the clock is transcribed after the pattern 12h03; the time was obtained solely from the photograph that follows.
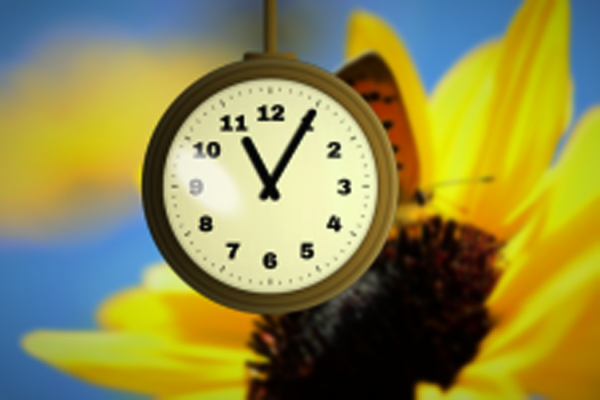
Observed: 11h05
